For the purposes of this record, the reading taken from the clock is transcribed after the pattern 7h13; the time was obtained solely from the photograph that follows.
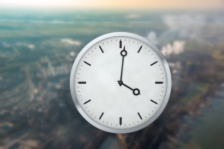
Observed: 4h01
